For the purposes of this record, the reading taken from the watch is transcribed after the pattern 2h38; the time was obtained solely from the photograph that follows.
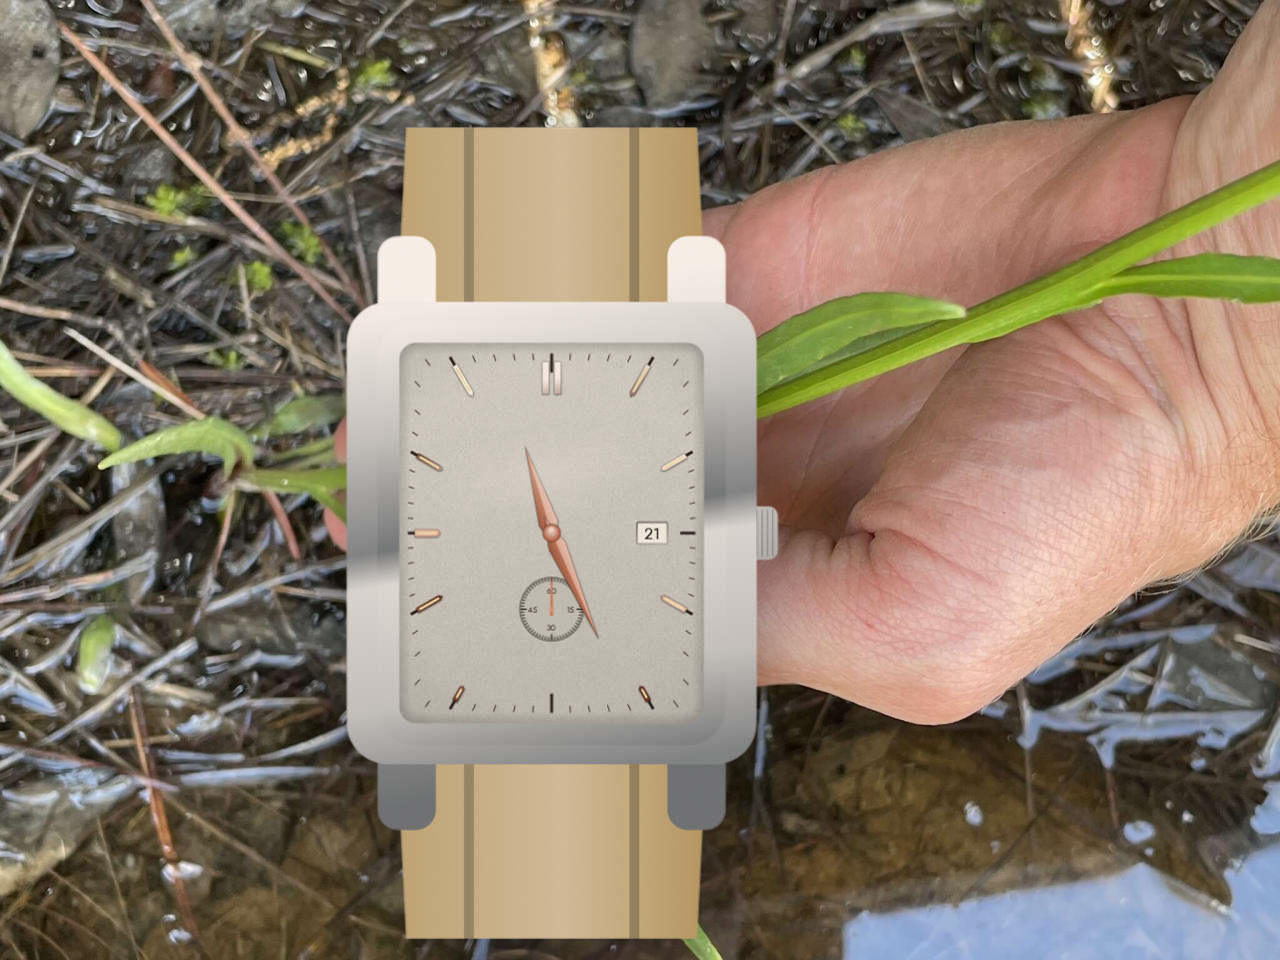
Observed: 11h26
